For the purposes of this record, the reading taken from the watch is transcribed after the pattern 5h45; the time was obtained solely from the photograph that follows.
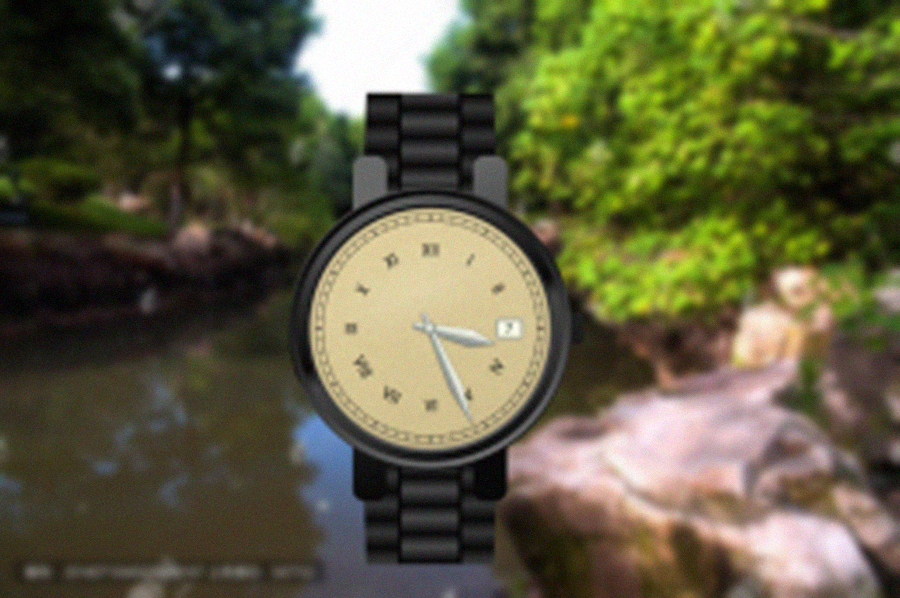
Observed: 3h26
